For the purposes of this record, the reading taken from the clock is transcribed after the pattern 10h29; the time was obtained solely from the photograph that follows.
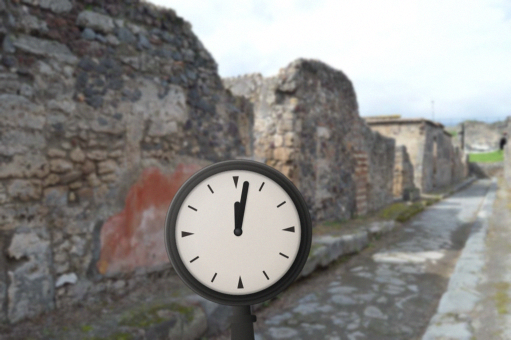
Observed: 12h02
